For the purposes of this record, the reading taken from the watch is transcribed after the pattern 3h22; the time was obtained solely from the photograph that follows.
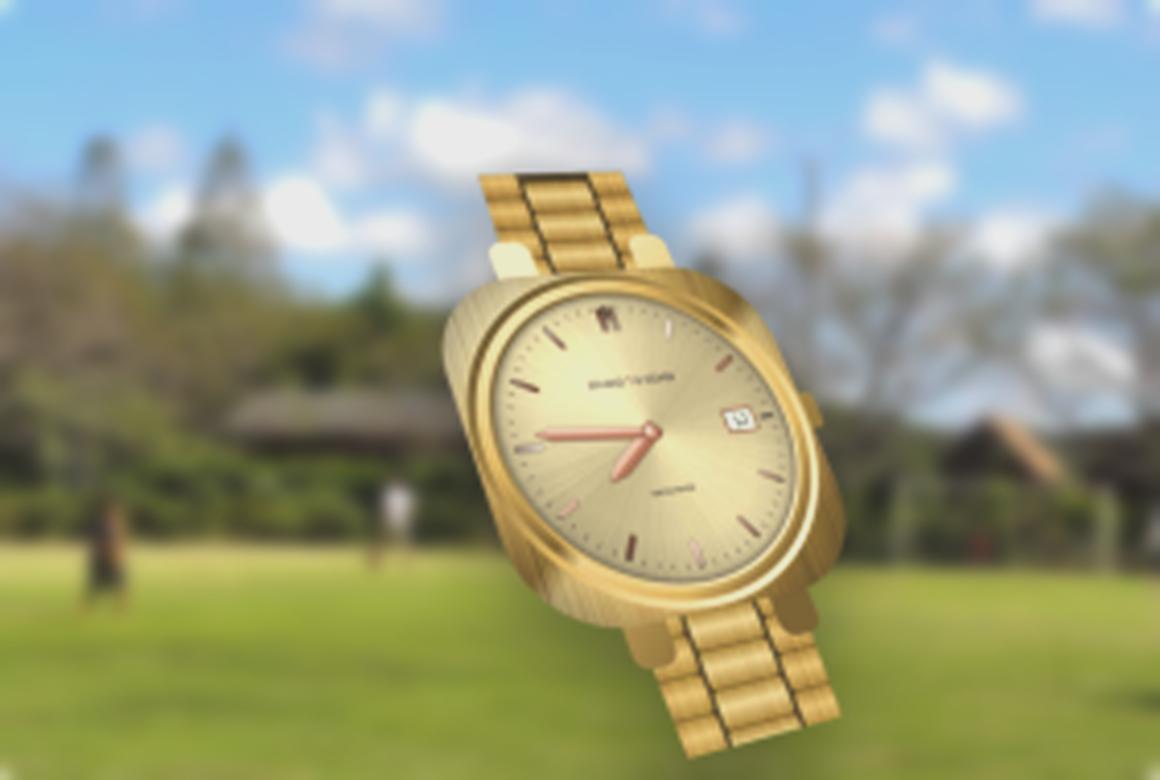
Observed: 7h46
